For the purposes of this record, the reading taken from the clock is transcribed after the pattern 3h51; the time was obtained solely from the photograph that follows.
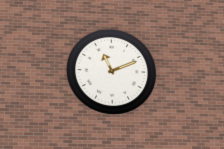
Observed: 11h11
